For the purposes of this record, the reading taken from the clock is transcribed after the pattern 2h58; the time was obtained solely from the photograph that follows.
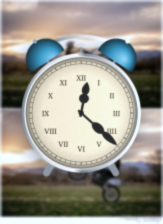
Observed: 12h22
